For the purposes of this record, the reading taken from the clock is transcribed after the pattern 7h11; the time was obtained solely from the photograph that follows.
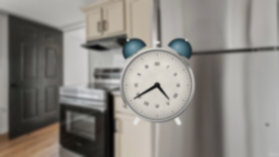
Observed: 4h40
